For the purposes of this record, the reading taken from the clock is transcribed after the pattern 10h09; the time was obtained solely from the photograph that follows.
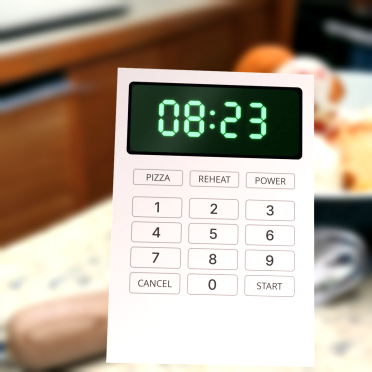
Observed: 8h23
